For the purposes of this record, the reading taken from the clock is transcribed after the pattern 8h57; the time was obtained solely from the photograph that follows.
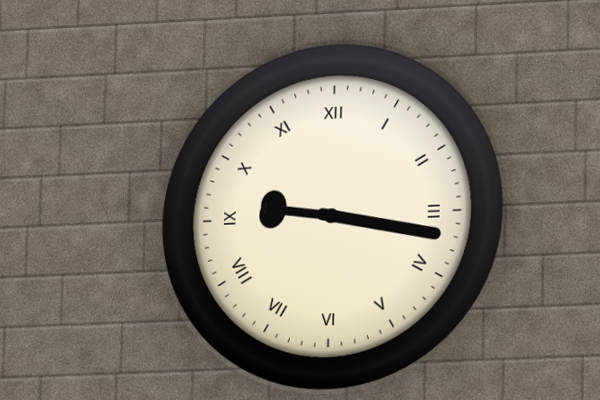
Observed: 9h17
